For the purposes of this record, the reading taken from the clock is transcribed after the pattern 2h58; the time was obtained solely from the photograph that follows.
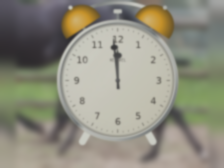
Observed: 11h59
